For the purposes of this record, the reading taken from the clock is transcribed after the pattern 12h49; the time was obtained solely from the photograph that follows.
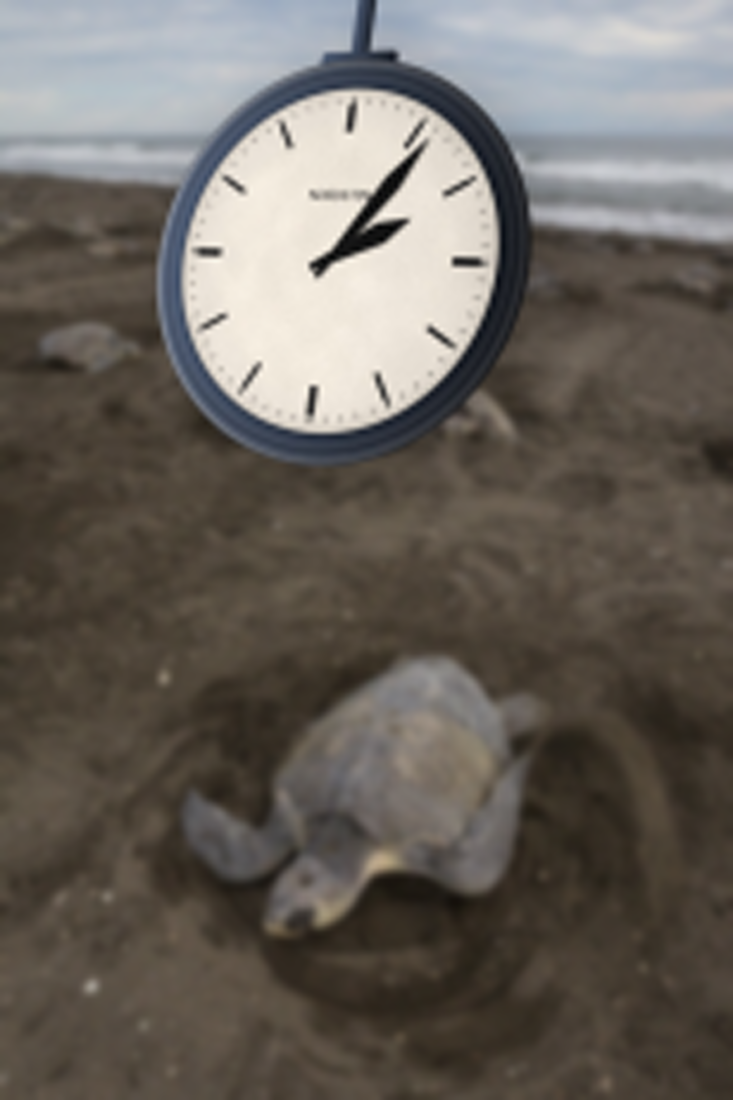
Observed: 2h06
